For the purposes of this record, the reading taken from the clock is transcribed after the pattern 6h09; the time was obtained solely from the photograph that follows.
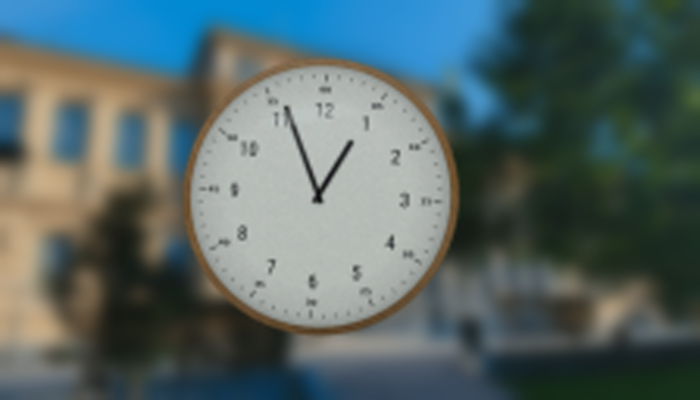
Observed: 12h56
